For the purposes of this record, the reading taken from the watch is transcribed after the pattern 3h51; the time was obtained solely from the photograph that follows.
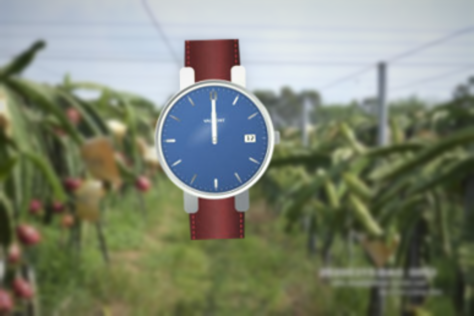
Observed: 12h00
